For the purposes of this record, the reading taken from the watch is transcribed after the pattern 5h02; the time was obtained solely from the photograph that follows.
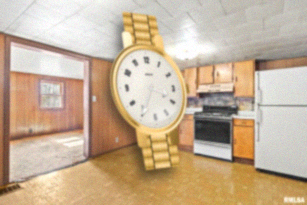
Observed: 3h35
